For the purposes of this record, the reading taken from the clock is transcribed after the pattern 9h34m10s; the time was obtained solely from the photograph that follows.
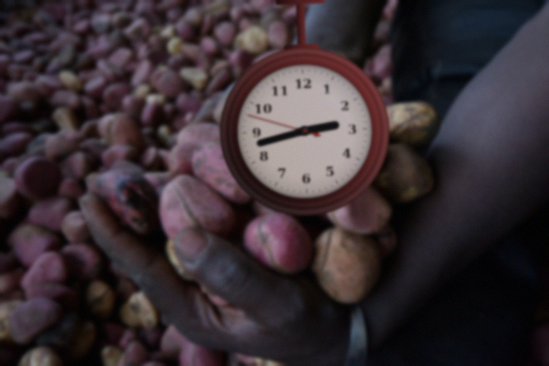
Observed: 2h42m48s
